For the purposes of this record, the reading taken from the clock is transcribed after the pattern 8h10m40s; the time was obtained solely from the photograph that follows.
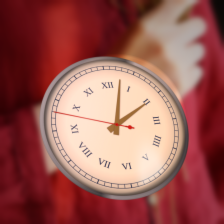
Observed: 2h02m48s
